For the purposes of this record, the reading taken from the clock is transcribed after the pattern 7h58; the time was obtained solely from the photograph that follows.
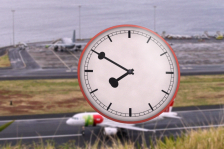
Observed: 7h50
